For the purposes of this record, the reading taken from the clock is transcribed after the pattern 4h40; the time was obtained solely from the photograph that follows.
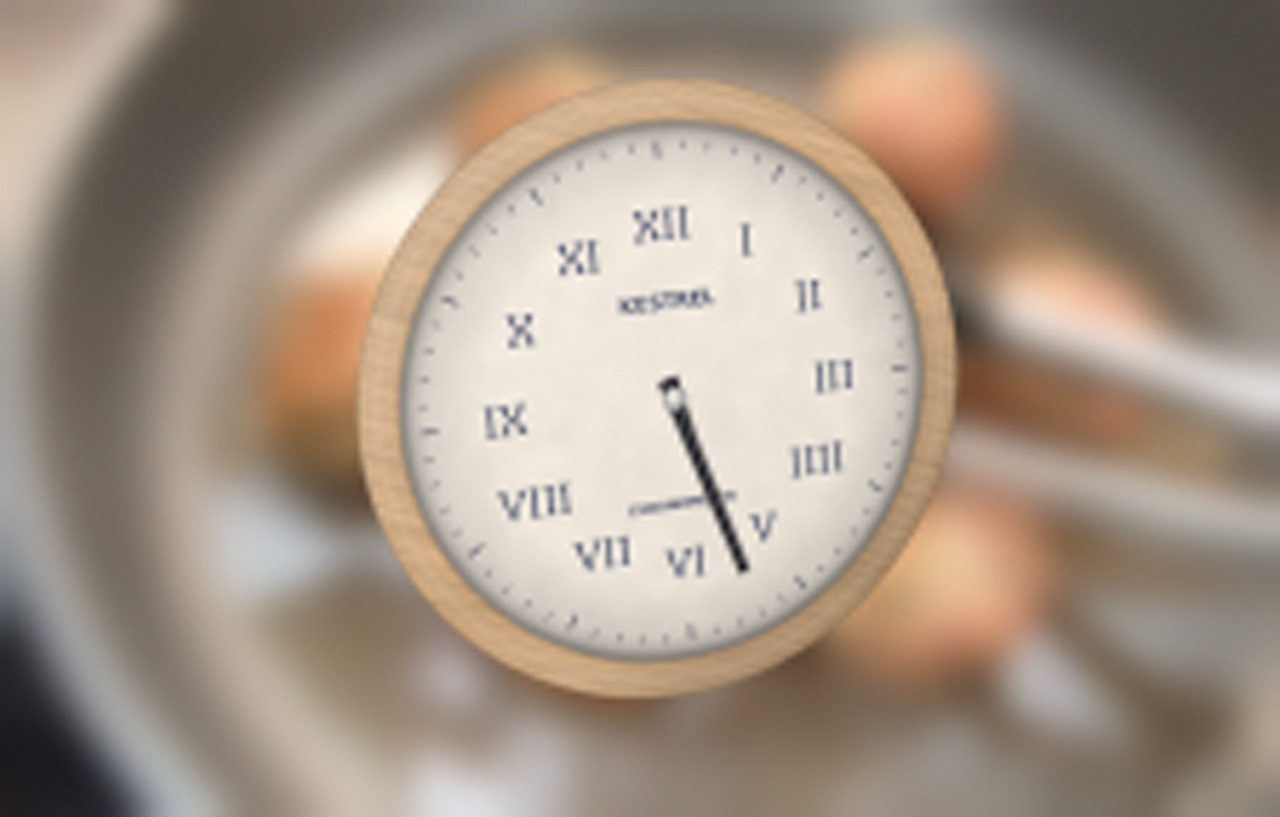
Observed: 5h27
